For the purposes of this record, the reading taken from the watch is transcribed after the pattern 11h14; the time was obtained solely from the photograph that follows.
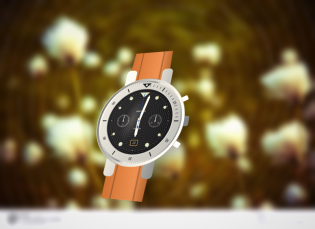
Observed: 6h02
